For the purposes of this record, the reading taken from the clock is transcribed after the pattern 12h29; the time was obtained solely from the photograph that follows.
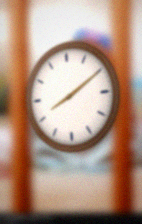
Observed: 8h10
